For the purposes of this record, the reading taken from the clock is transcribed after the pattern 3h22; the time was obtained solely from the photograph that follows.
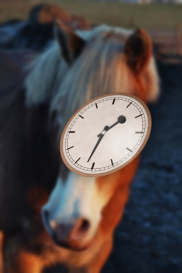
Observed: 1h32
